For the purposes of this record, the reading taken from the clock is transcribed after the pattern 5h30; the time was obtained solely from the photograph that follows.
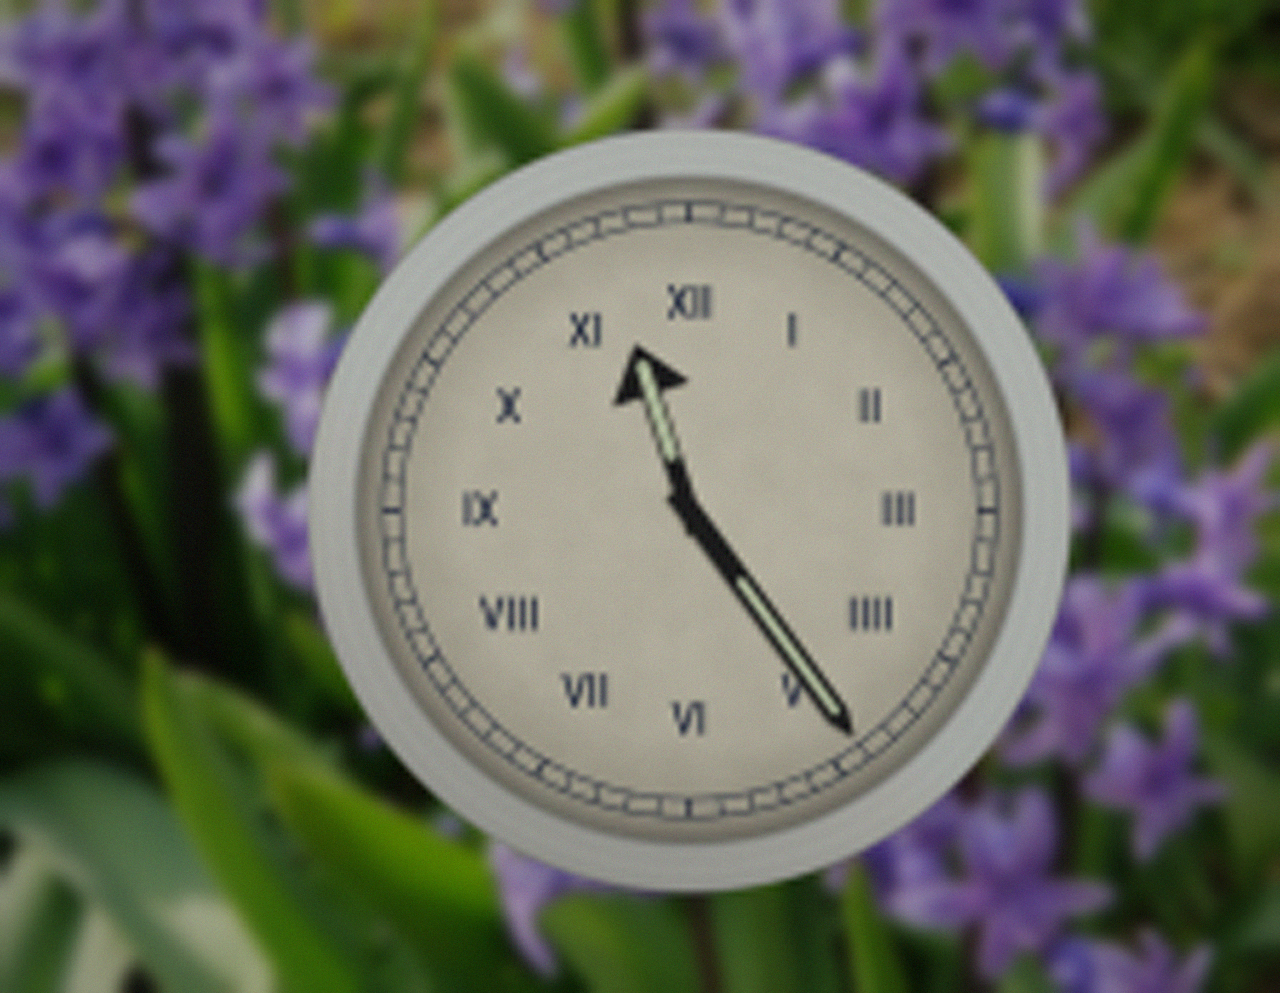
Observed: 11h24
